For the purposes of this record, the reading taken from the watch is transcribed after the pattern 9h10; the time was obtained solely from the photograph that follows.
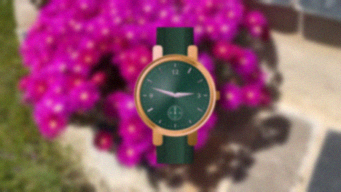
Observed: 2h48
